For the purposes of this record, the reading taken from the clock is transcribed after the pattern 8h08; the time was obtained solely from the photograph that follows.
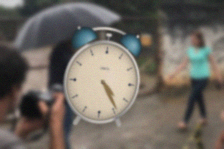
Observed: 4h24
